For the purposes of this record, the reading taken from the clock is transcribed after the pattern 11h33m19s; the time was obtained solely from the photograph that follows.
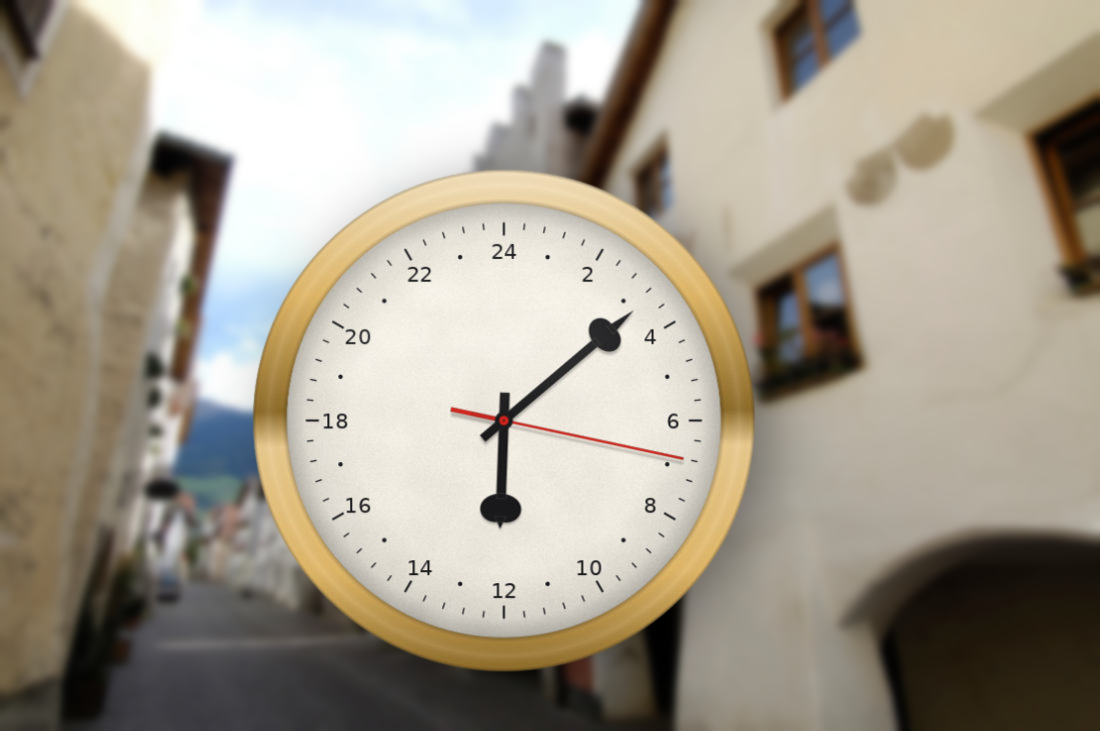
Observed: 12h08m17s
